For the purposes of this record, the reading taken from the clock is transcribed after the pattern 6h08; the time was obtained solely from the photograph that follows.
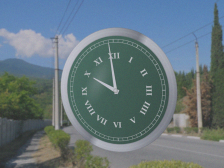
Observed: 9h59
